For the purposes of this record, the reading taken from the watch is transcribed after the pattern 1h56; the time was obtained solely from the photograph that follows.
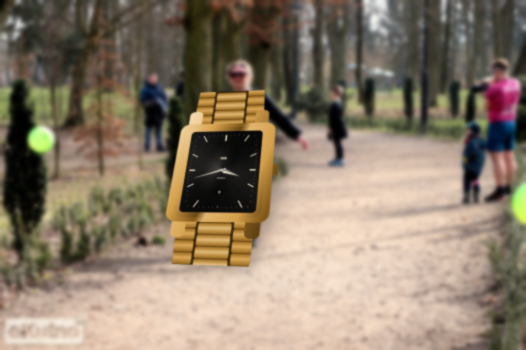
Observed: 3h42
